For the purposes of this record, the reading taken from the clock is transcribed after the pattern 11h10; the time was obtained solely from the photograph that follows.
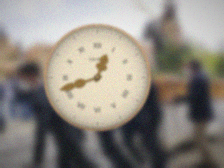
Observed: 12h42
